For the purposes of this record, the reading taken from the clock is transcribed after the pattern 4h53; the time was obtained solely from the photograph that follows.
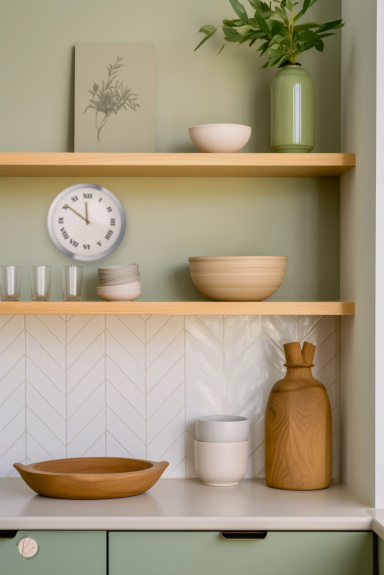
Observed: 11h51
